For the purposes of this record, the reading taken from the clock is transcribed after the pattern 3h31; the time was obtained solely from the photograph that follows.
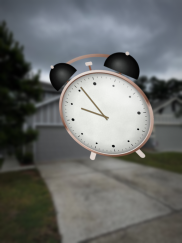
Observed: 9h56
